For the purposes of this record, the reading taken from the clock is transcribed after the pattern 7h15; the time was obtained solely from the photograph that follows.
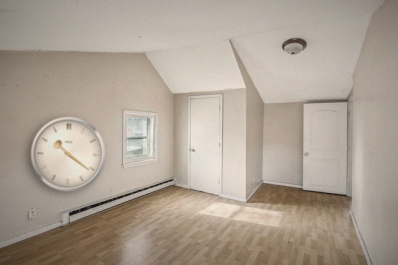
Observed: 10h21
